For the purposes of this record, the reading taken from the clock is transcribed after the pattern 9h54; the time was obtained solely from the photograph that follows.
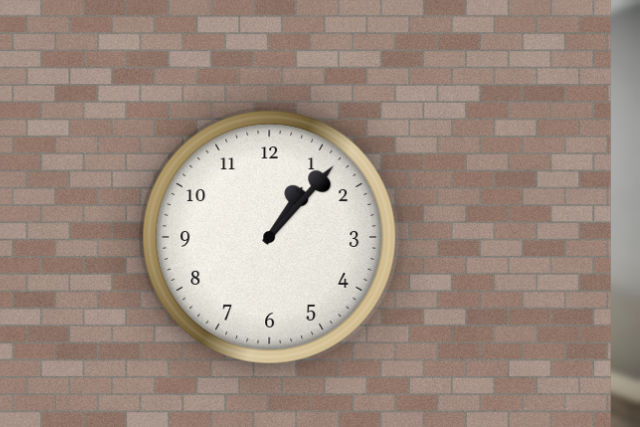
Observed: 1h07
